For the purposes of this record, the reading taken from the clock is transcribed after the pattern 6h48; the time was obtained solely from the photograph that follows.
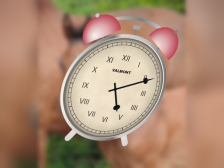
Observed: 5h11
